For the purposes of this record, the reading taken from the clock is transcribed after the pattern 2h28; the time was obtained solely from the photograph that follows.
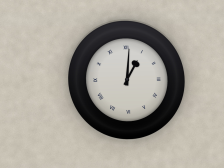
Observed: 1h01
